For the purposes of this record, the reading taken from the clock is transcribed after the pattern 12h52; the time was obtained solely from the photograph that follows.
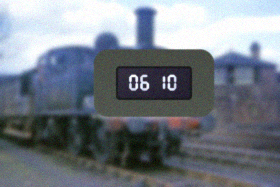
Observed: 6h10
